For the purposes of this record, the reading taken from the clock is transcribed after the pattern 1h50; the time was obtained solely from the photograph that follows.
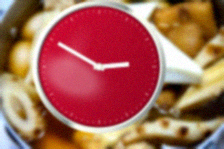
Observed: 2h50
